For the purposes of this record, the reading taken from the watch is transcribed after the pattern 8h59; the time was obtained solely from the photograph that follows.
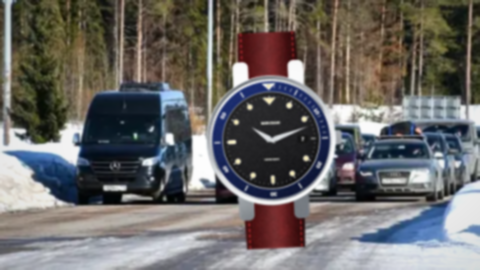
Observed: 10h12
